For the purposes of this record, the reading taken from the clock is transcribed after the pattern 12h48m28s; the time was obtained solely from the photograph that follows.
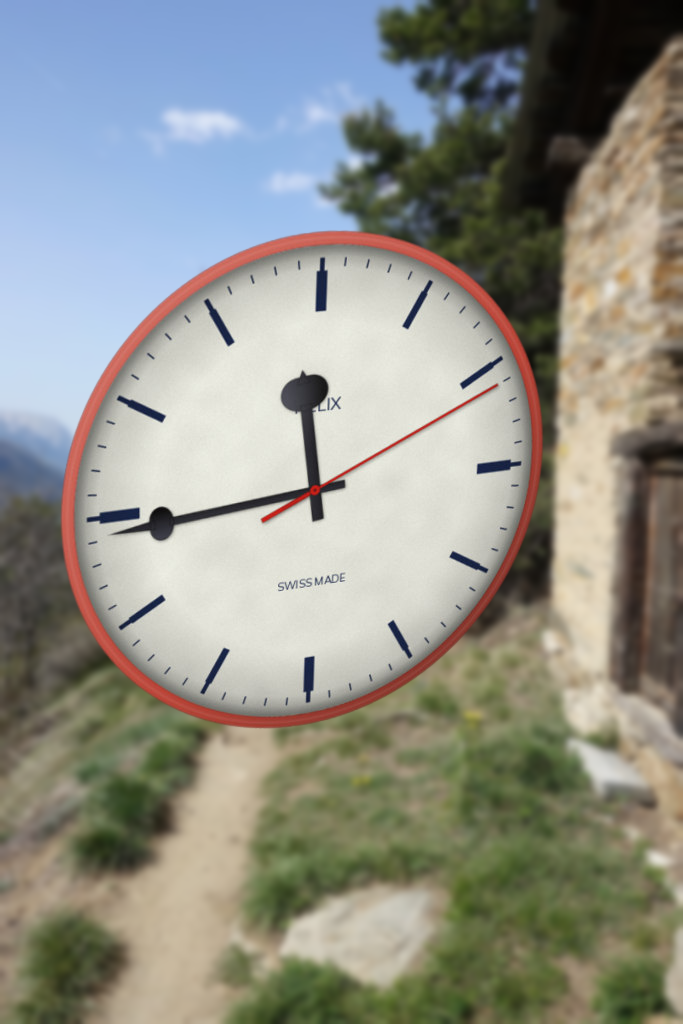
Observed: 11h44m11s
